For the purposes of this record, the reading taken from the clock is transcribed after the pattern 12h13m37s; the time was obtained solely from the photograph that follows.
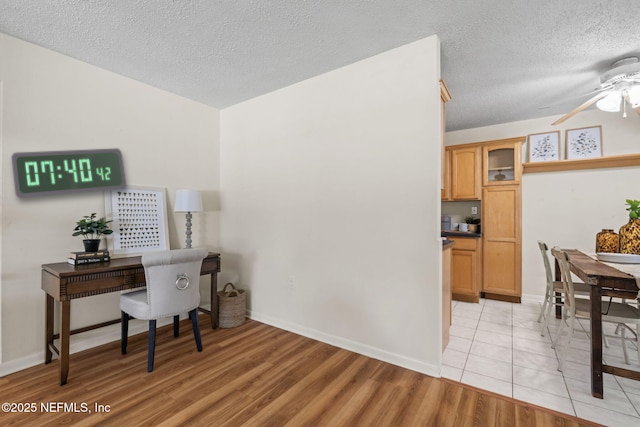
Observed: 7h40m42s
